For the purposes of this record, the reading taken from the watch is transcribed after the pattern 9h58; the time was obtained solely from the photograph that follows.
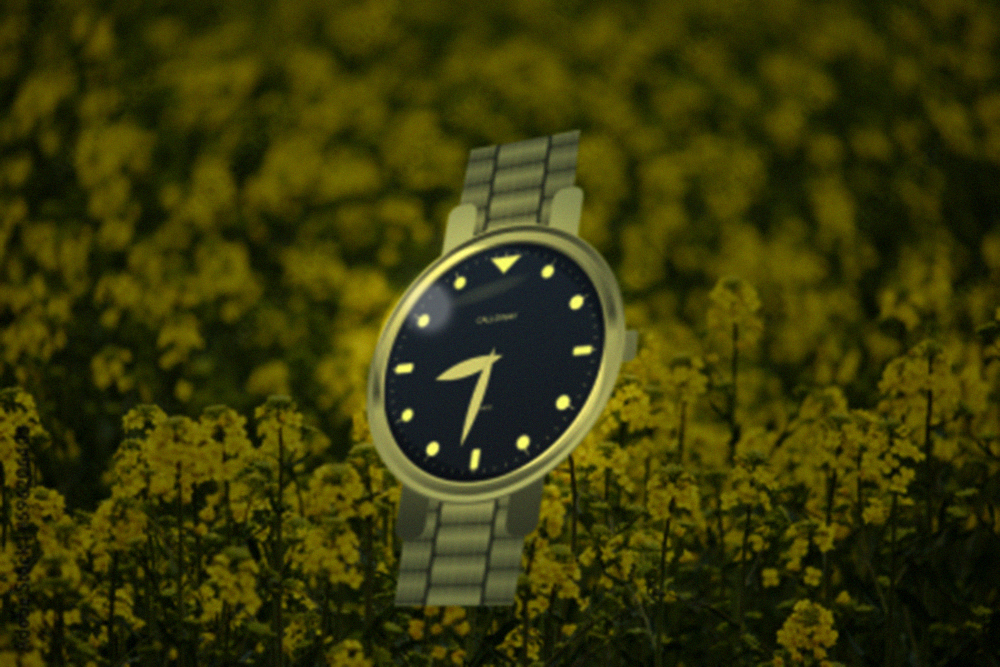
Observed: 8h32
